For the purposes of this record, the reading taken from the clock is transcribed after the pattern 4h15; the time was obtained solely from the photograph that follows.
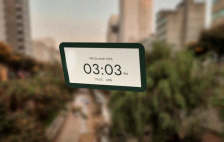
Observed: 3h03
